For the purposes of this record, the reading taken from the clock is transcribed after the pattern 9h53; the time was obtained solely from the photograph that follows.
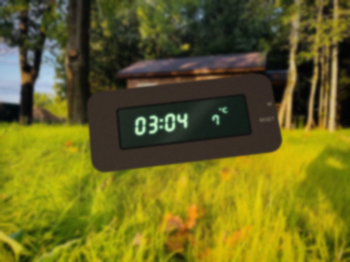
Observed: 3h04
